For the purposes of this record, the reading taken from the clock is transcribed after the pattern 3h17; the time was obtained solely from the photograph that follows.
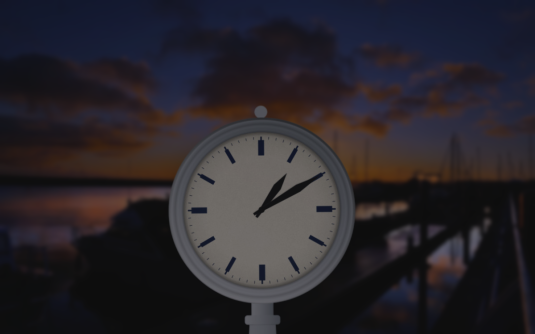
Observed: 1h10
